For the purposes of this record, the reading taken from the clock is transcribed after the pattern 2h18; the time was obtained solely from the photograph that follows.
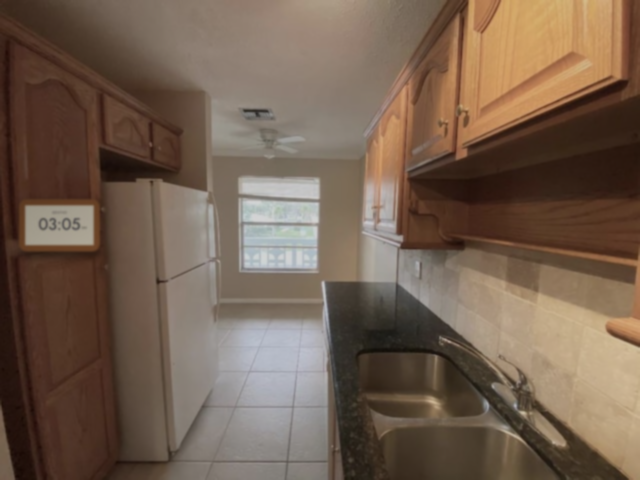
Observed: 3h05
